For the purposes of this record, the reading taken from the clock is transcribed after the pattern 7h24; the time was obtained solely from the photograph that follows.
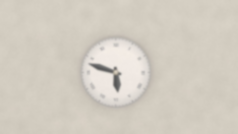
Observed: 5h48
